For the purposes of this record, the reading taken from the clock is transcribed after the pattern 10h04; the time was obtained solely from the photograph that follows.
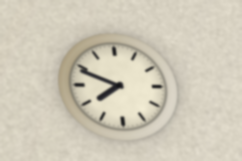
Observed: 7h49
